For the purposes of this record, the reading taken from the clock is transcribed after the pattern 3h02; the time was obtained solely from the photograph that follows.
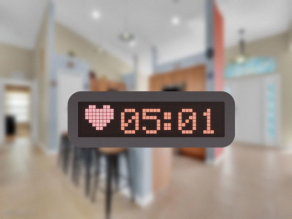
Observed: 5h01
